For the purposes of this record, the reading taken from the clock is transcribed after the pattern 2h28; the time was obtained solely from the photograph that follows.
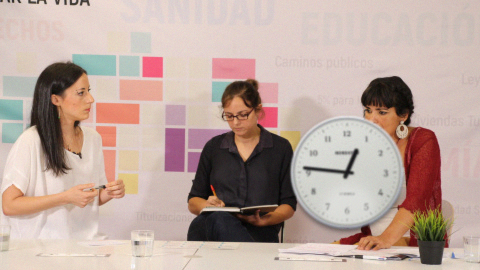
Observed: 12h46
